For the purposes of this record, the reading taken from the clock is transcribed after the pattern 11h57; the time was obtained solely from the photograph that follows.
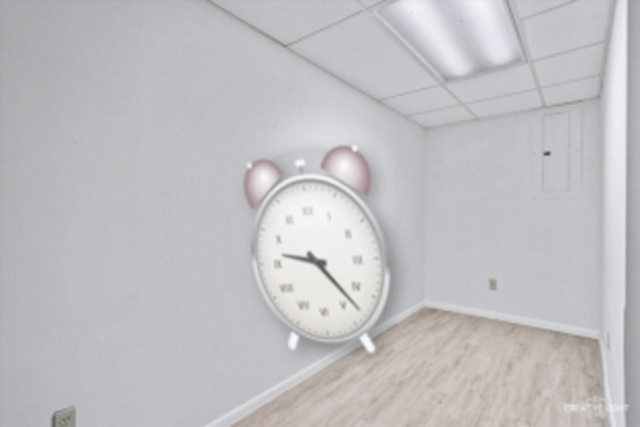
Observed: 9h23
